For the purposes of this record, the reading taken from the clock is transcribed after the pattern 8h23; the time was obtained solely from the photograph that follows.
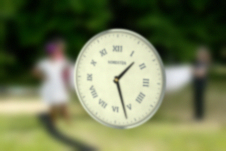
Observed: 1h27
